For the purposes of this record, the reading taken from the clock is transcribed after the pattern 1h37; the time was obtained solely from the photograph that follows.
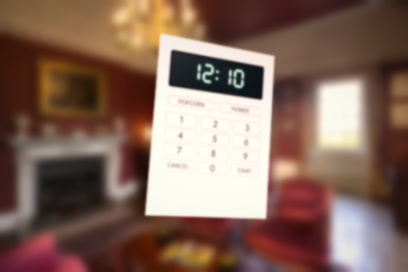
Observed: 12h10
